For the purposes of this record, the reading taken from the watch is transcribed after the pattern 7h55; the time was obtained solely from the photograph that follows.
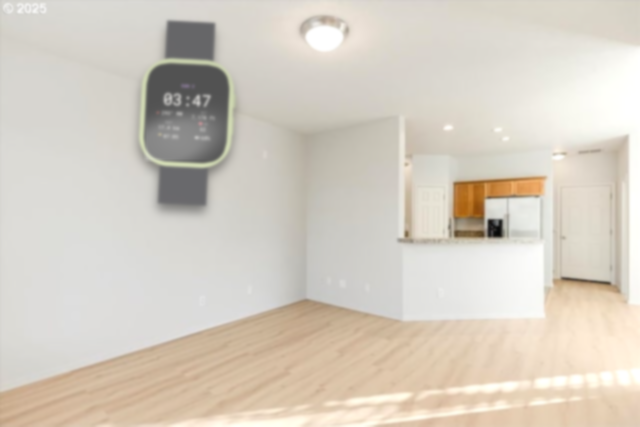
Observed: 3h47
